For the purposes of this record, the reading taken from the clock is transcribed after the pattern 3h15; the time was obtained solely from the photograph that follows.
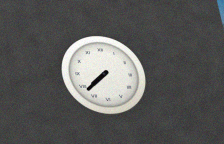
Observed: 7h38
